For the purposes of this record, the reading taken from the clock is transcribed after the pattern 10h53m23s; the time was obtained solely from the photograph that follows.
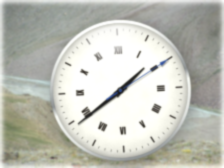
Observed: 1h39m10s
